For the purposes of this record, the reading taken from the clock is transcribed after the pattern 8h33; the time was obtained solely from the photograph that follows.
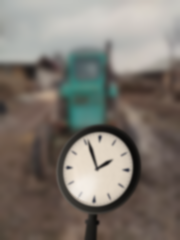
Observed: 1h56
